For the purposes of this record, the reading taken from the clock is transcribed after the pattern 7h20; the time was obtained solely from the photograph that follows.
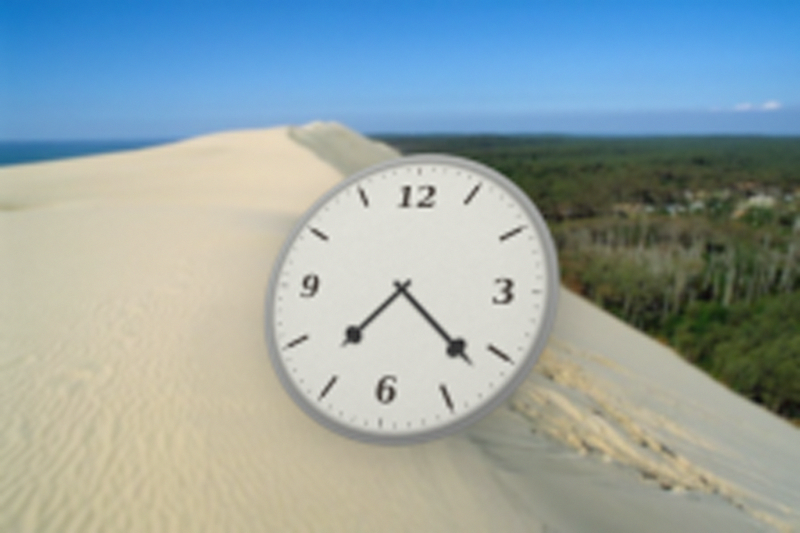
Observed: 7h22
